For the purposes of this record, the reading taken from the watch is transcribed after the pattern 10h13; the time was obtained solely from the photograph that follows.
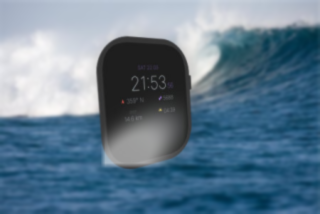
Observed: 21h53
